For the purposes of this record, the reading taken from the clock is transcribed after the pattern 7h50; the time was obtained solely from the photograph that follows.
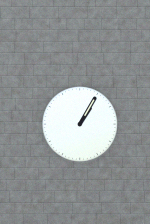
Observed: 1h05
